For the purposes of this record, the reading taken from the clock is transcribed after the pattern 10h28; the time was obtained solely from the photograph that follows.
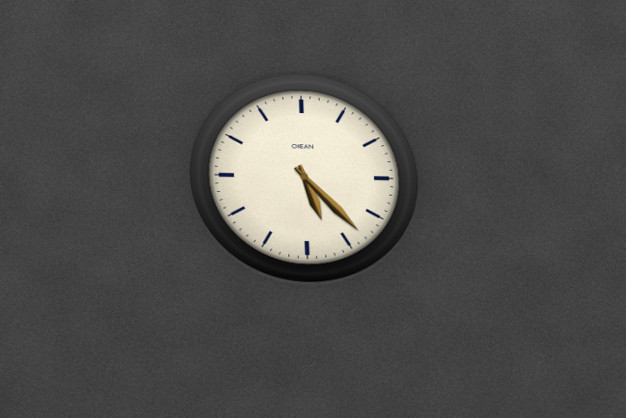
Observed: 5h23
